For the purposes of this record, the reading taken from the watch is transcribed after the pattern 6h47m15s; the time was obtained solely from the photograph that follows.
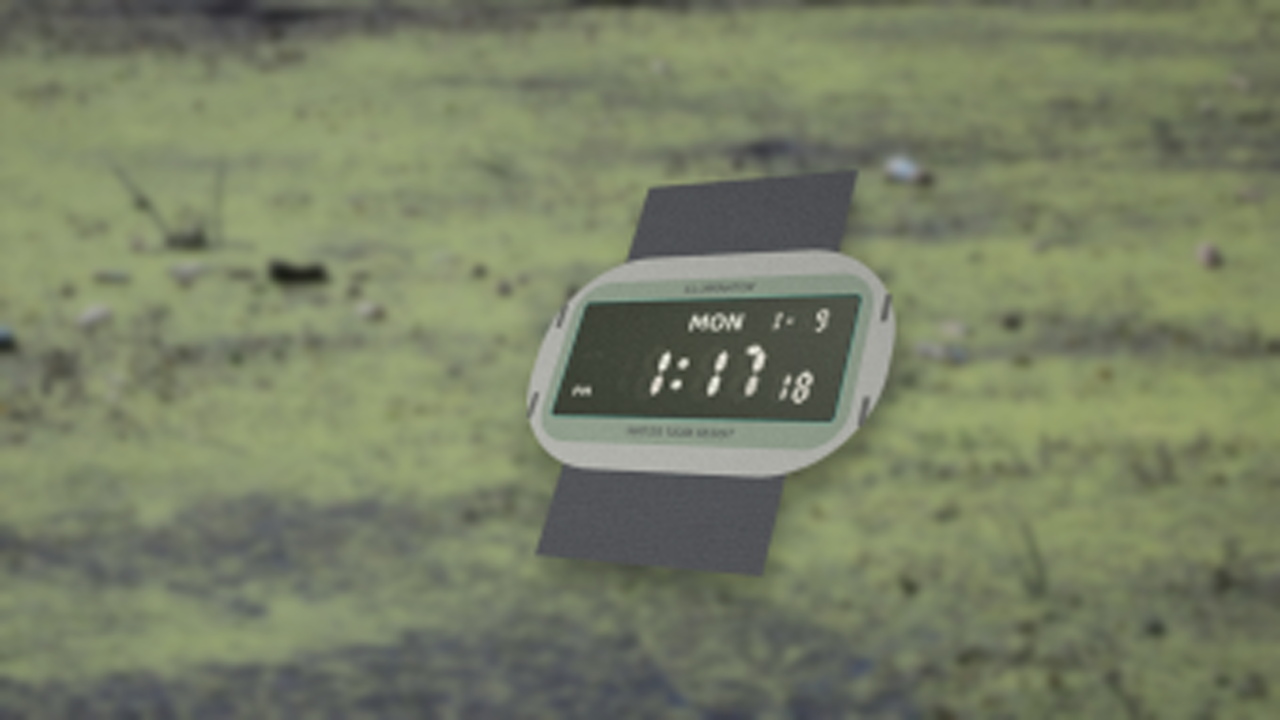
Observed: 1h17m18s
